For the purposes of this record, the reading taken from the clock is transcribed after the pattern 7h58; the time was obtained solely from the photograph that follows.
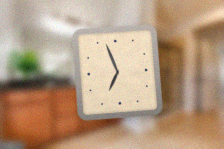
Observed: 6h57
